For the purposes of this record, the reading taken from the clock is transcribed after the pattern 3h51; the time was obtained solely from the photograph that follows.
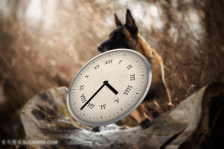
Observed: 4h37
